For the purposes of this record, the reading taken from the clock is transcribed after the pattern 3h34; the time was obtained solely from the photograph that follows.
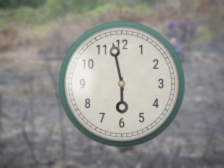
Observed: 5h58
